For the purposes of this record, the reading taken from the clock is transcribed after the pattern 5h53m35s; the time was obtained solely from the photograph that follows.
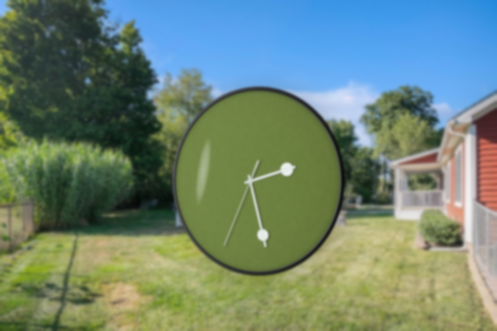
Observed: 2h27m34s
